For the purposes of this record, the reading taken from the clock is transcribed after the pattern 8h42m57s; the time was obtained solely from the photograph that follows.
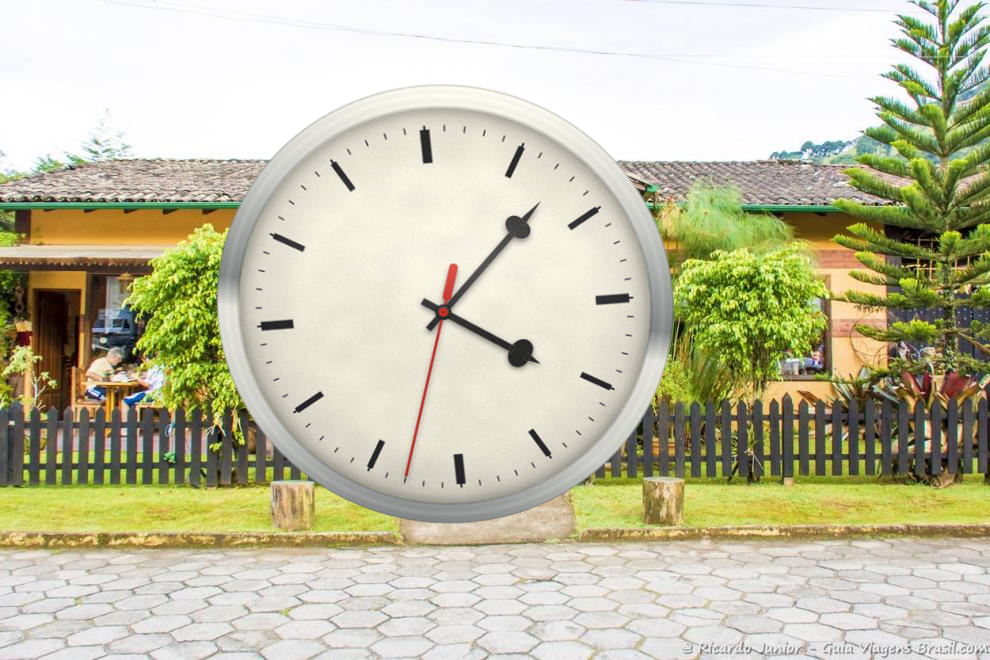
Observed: 4h07m33s
